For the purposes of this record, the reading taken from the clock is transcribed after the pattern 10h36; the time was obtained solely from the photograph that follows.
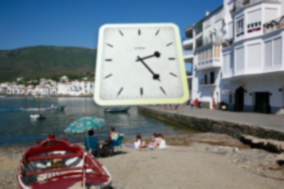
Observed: 2h24
